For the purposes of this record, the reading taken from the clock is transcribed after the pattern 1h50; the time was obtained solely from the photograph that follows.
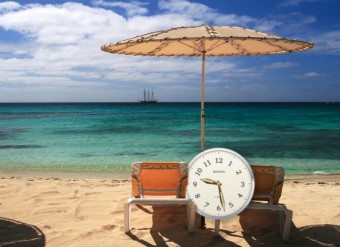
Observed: 9h28
